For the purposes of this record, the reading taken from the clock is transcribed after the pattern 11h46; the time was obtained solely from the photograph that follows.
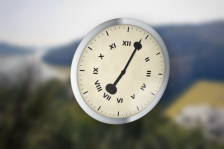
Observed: 7h04
